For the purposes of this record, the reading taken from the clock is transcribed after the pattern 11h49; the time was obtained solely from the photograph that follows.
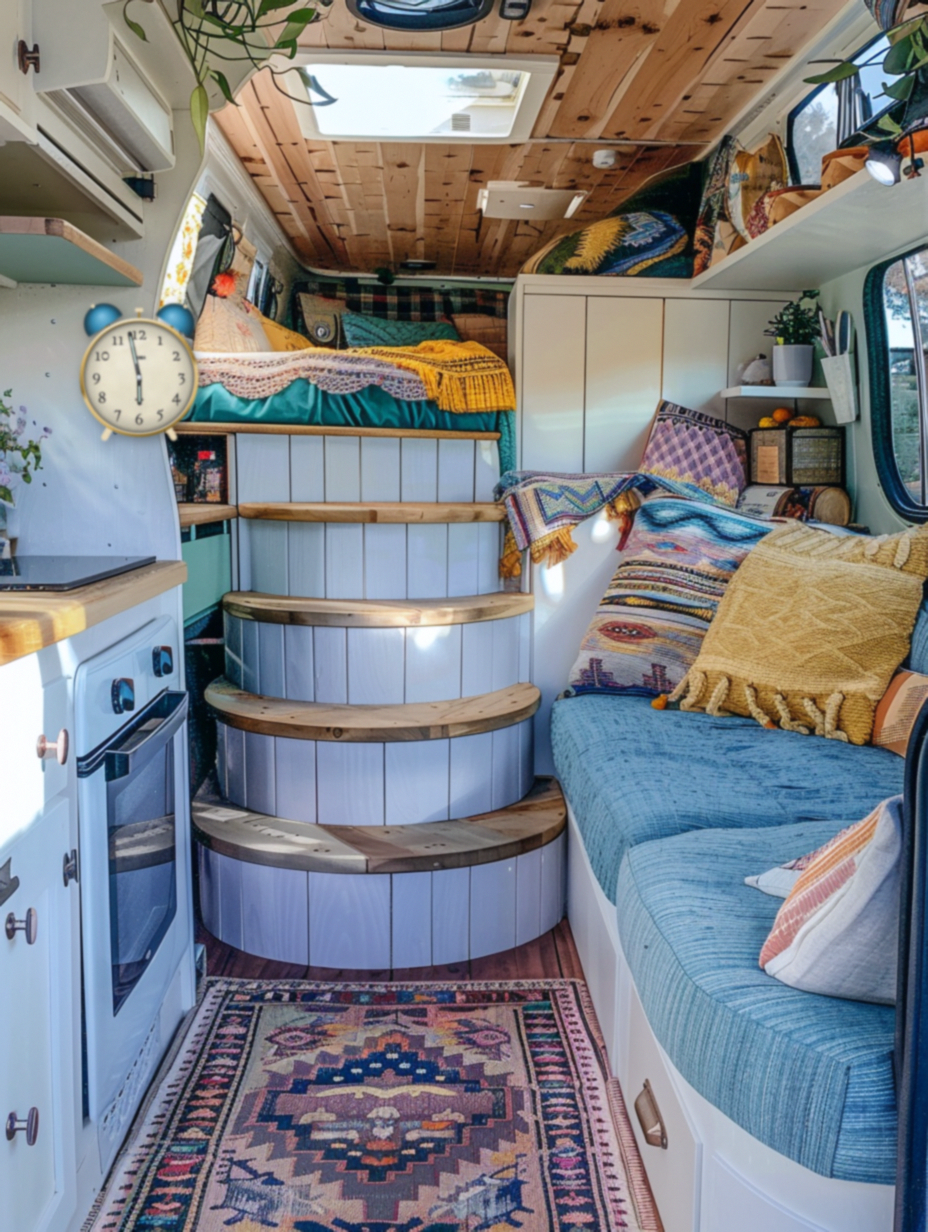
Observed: 5h58
